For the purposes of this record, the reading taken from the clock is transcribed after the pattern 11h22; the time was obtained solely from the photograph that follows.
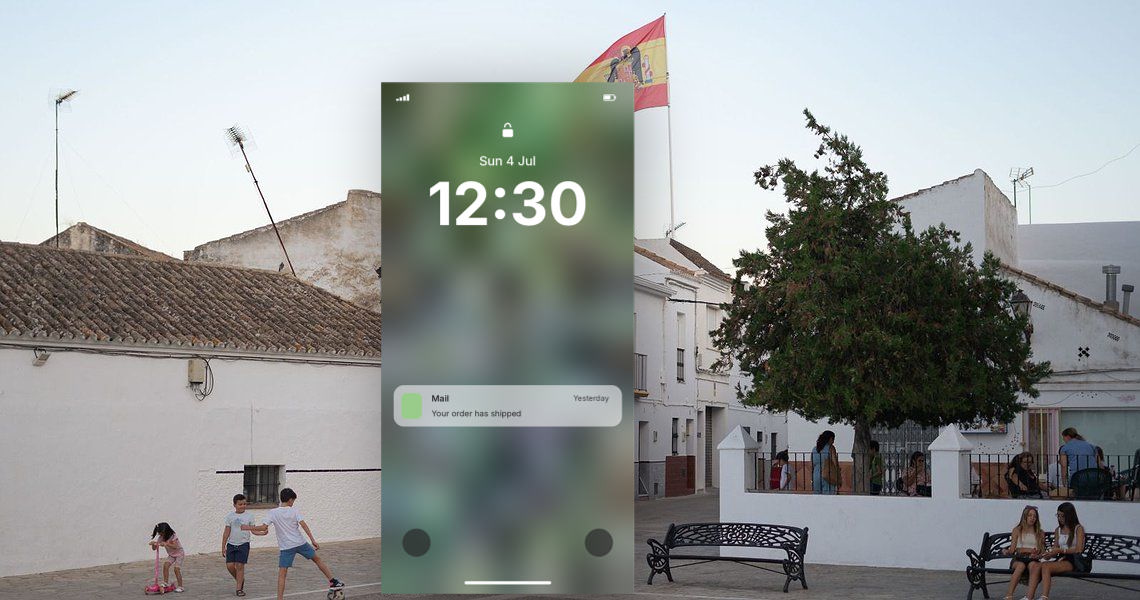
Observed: 12h30
